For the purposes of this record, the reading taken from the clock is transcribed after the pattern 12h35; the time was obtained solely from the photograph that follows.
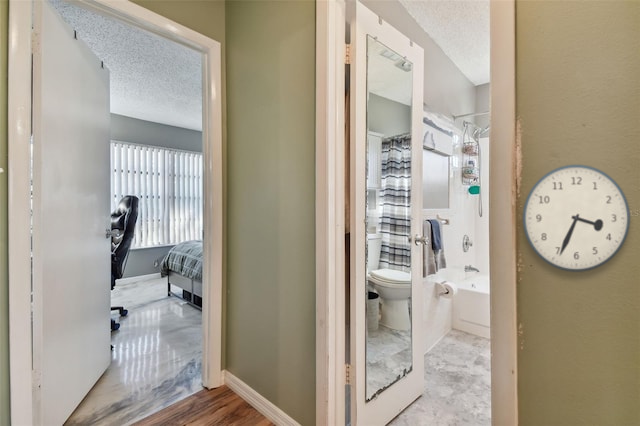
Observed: 3h34
